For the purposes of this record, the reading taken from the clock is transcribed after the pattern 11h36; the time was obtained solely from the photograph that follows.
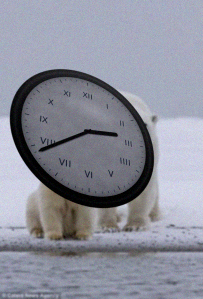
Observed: 2h39
